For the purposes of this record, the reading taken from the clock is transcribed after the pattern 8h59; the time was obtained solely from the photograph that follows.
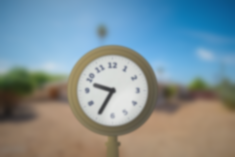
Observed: 9h35
